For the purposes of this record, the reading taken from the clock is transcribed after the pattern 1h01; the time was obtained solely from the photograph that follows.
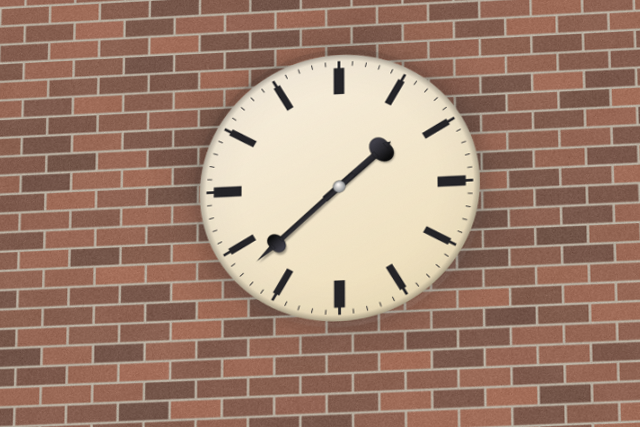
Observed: 1h38
